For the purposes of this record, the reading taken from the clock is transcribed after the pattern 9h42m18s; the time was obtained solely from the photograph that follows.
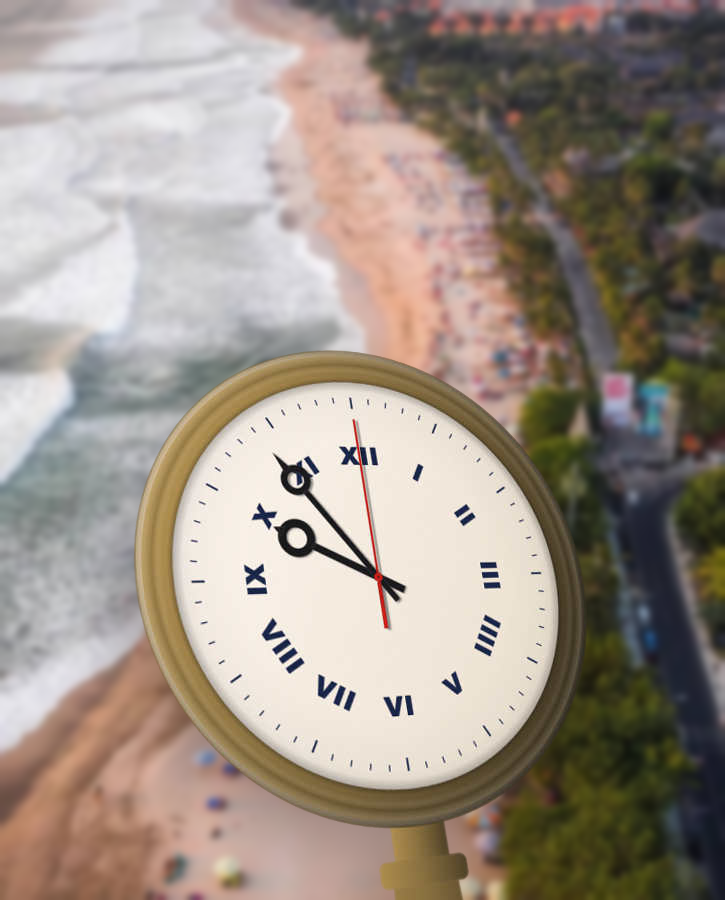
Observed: 9h54m00s
